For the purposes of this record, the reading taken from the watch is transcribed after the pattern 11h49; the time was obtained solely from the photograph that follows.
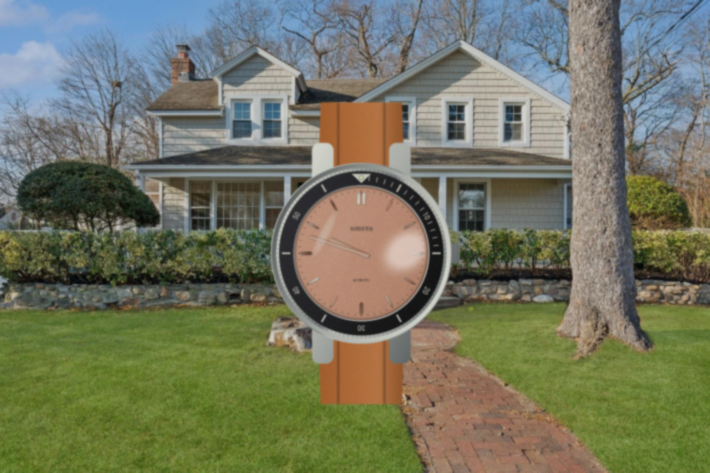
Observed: 9h48
